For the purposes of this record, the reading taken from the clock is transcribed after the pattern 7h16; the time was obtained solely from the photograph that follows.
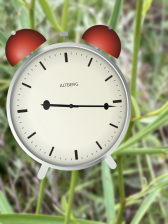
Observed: 9h16
